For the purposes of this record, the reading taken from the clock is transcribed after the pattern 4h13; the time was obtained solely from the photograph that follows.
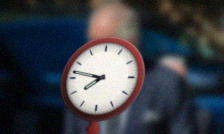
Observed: 7h47
